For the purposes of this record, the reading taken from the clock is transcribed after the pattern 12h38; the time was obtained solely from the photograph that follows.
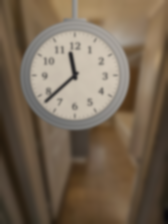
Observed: 11h38
